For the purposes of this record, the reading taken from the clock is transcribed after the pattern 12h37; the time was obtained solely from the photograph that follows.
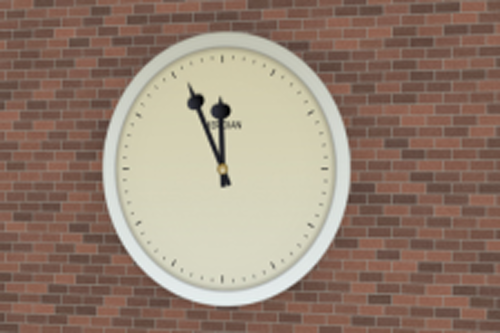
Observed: 11h56
